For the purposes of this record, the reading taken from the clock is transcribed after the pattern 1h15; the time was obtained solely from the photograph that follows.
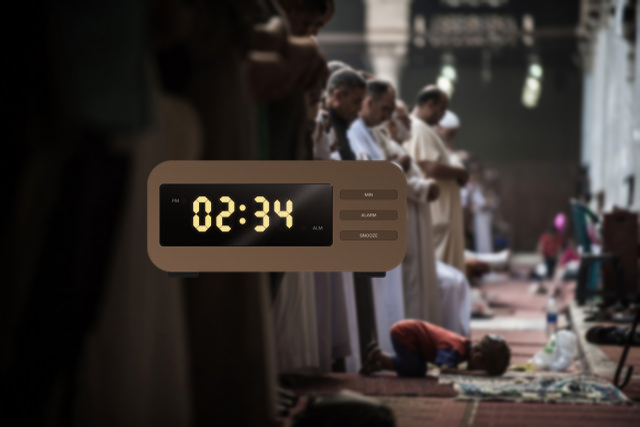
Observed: 2h34
